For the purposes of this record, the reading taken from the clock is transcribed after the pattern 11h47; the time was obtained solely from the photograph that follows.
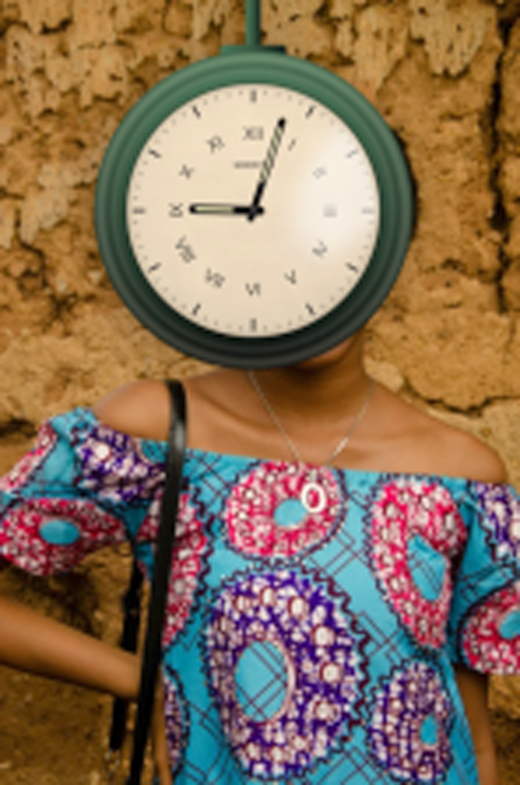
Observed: 9h03
